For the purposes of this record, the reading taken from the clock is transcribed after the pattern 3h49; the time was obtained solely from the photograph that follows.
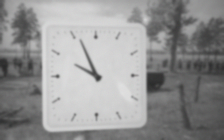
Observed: 9h56
